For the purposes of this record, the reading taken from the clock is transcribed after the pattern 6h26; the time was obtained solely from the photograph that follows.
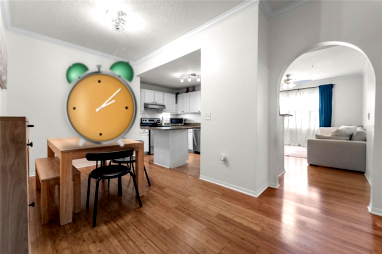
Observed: 2h08
